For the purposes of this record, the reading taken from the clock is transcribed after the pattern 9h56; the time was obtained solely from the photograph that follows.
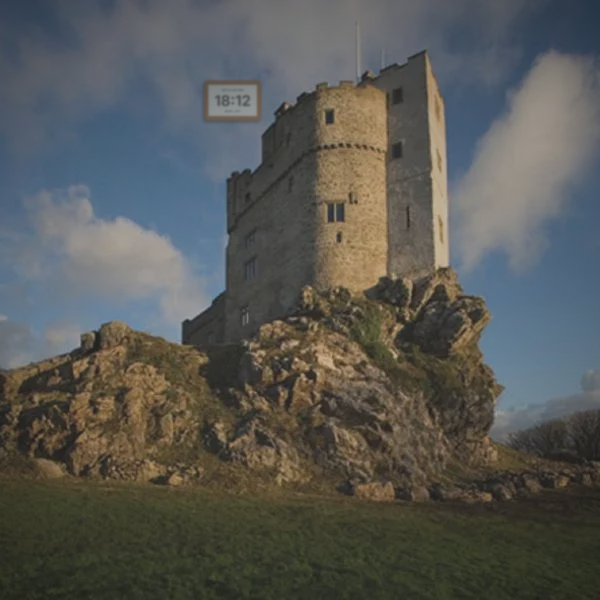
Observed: 18h12
